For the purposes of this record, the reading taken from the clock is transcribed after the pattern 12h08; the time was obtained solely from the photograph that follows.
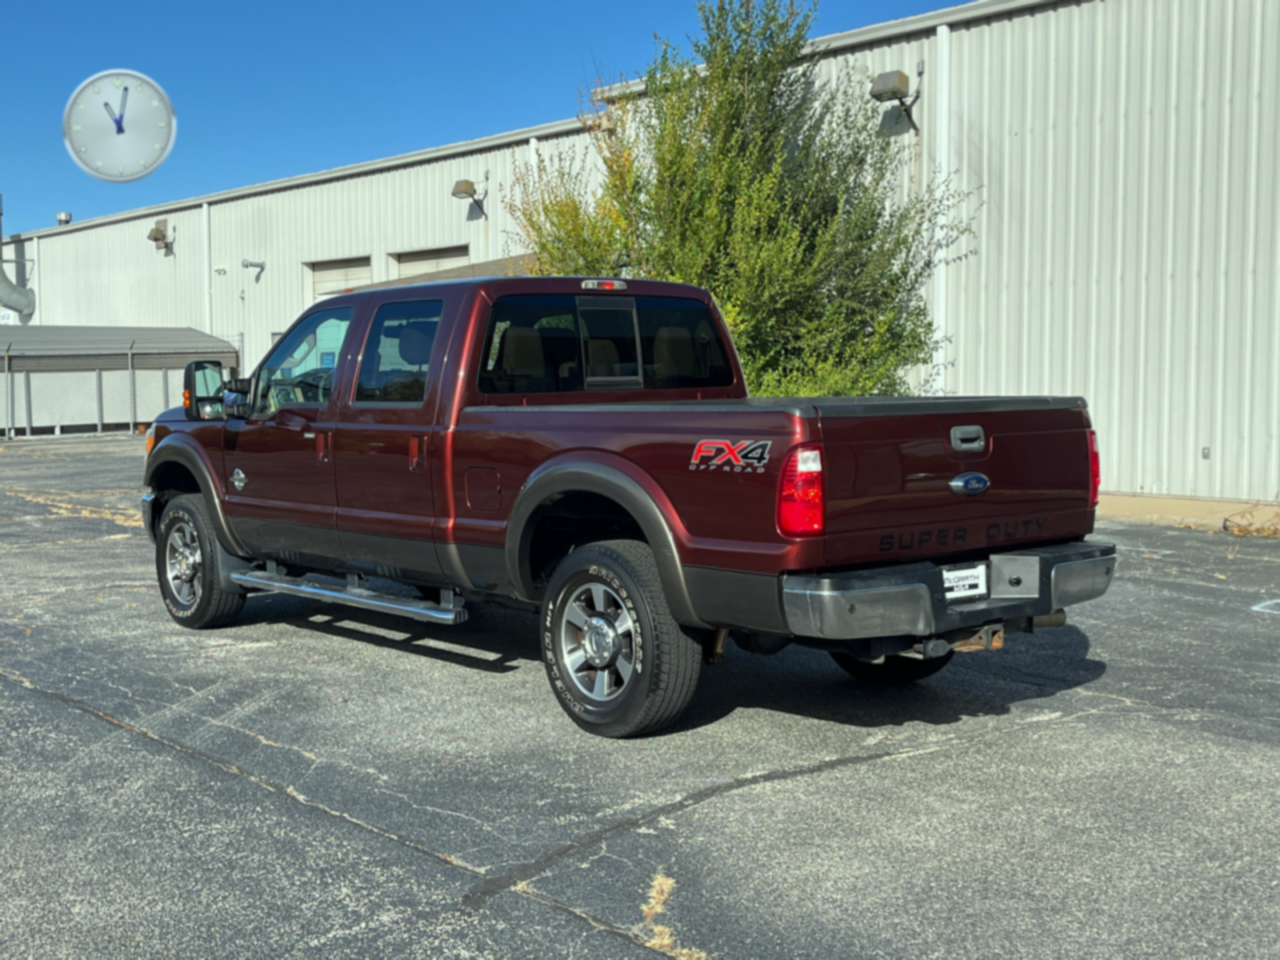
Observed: 11h02
